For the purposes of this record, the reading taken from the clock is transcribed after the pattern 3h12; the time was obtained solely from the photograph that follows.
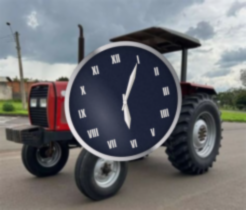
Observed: 6h05
